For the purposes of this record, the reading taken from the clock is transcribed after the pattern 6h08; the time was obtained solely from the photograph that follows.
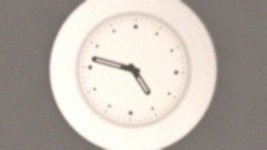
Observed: 4h47
